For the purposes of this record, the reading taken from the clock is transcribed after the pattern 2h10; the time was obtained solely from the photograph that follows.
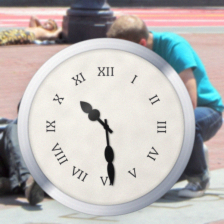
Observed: 10h29
